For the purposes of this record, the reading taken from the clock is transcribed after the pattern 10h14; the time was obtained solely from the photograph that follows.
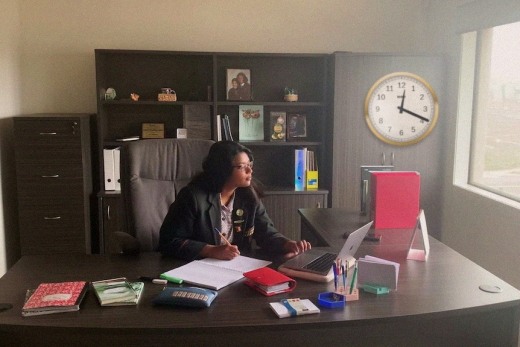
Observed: 12h19
